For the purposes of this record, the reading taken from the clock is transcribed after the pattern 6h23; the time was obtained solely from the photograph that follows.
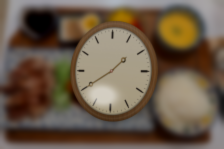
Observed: 1h40
